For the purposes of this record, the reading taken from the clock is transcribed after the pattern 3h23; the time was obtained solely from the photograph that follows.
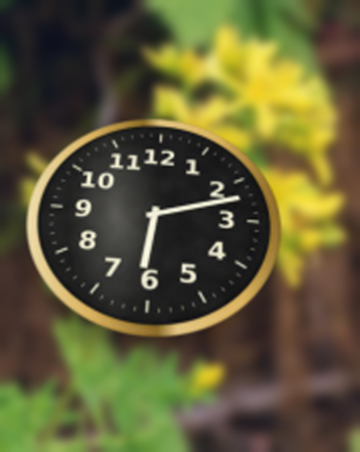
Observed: 6h12
